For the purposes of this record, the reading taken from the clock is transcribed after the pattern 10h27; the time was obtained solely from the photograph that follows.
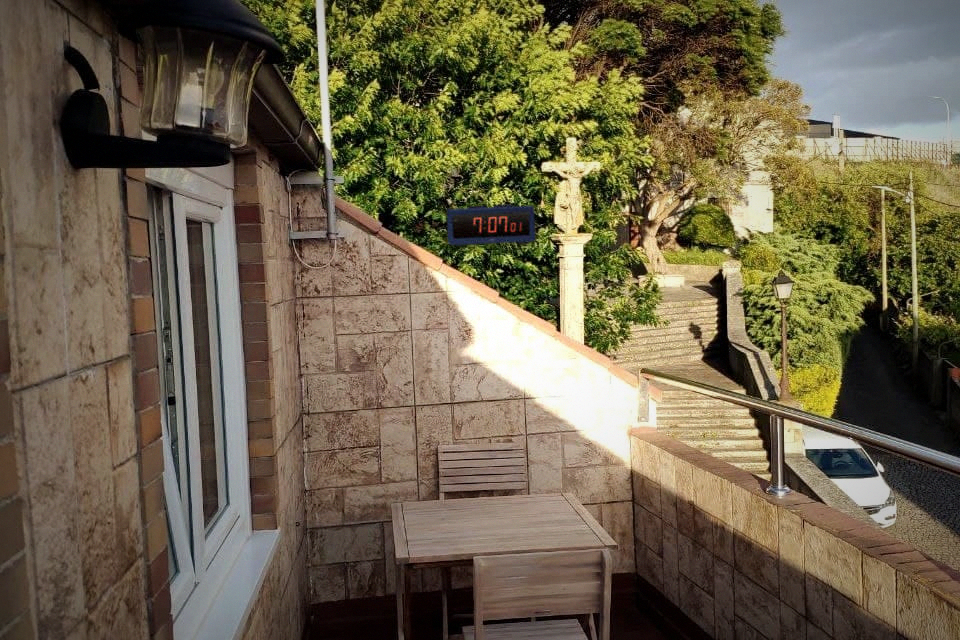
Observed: 7h07
